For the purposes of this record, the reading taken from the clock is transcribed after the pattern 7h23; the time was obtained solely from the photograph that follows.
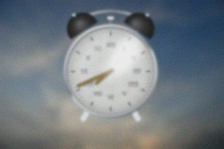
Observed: 7h41
